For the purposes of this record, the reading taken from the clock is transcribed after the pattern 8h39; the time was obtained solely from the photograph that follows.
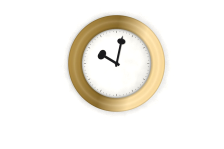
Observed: 10h02
